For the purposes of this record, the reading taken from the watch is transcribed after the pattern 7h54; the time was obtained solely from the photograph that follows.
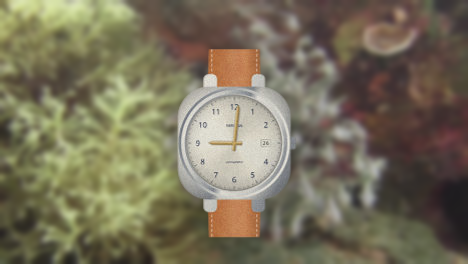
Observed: 9h01
